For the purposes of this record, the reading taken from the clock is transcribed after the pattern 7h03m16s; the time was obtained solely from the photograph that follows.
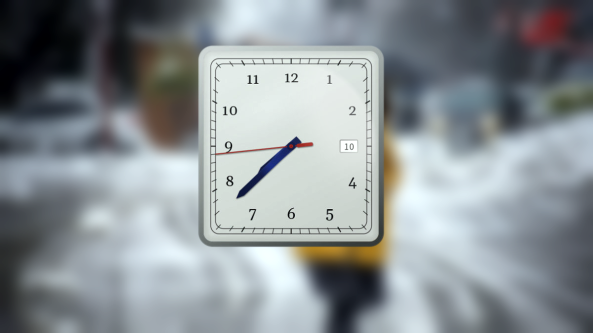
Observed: 7h37m44s
